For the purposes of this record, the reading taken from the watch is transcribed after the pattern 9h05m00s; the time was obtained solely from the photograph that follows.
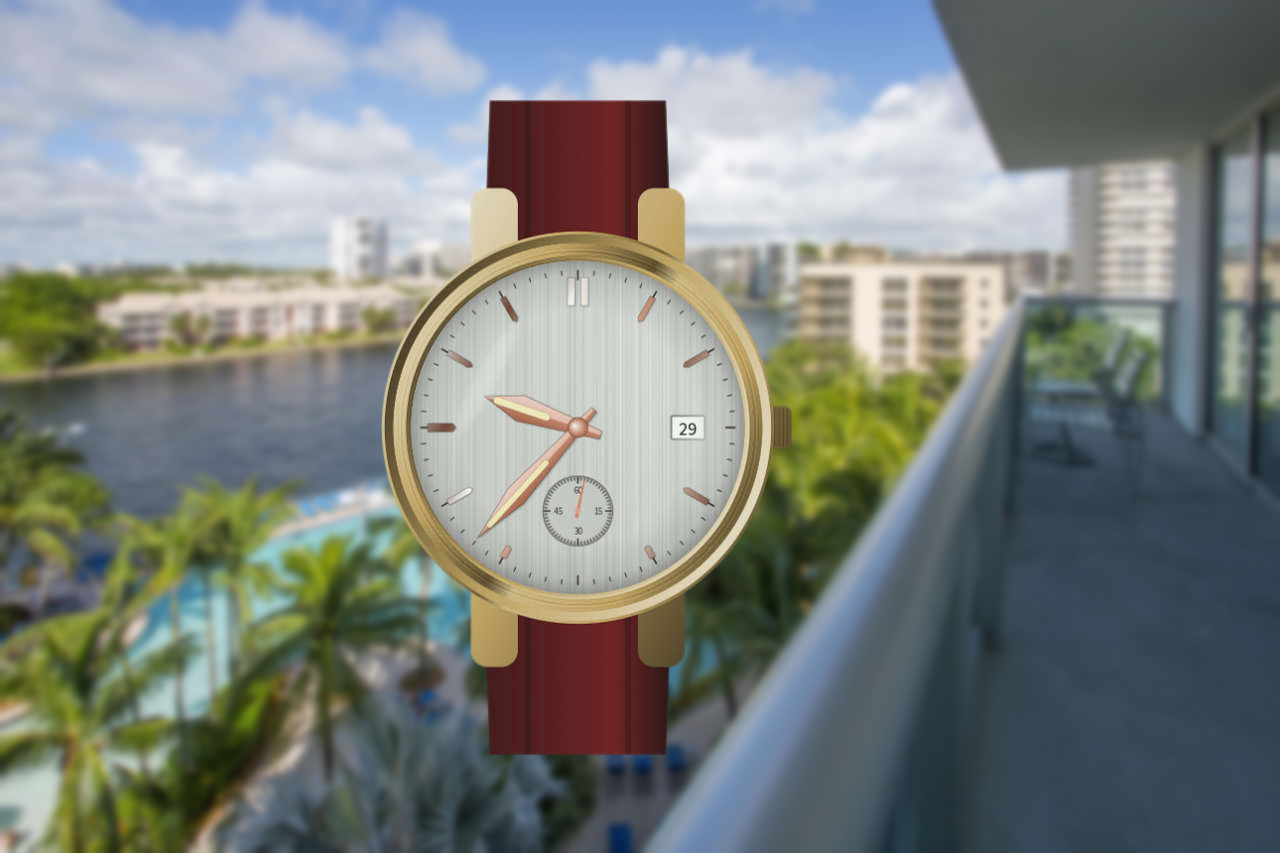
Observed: 9h37m02s
